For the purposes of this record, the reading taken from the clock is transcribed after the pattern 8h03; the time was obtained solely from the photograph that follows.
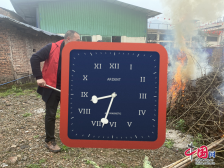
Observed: 8h33
